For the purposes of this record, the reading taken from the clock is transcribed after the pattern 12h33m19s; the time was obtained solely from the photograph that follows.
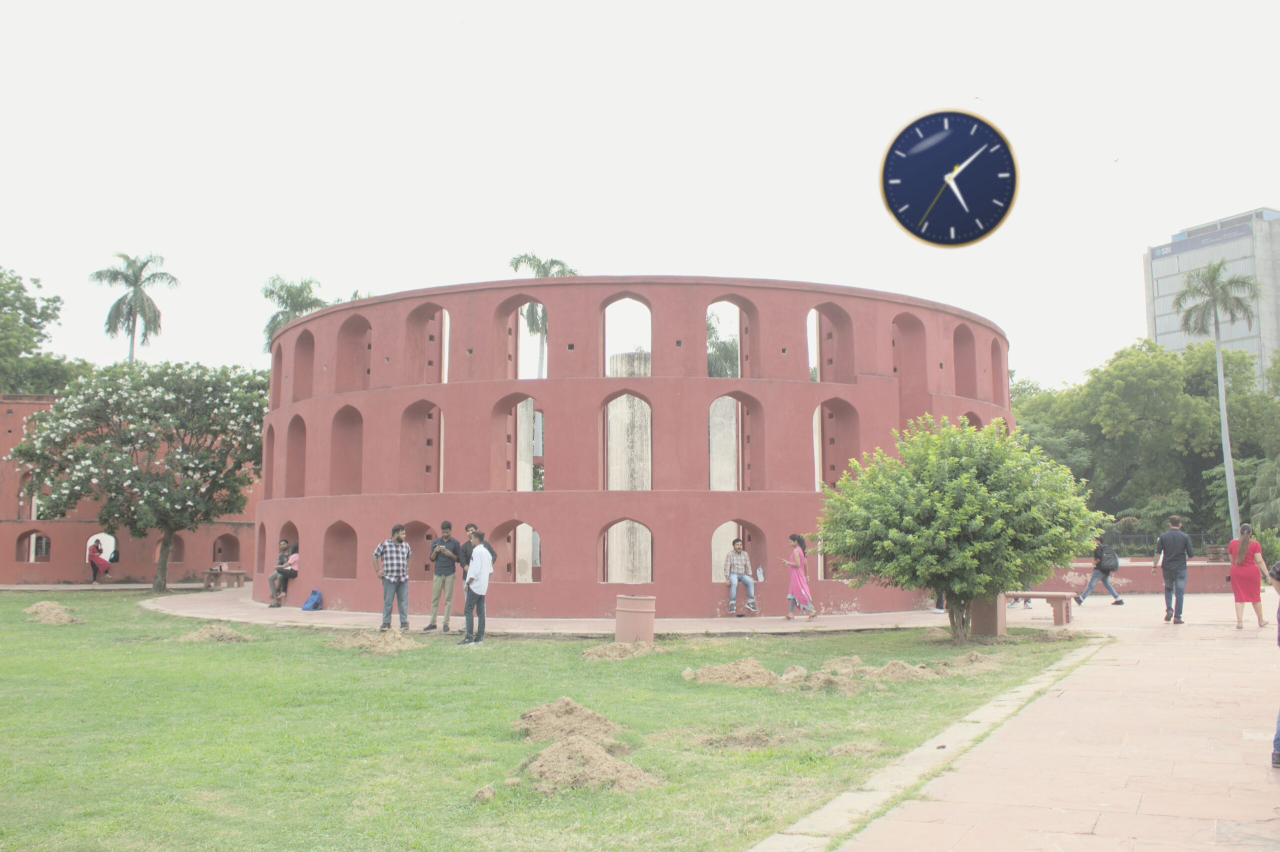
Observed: 5h08m36s
